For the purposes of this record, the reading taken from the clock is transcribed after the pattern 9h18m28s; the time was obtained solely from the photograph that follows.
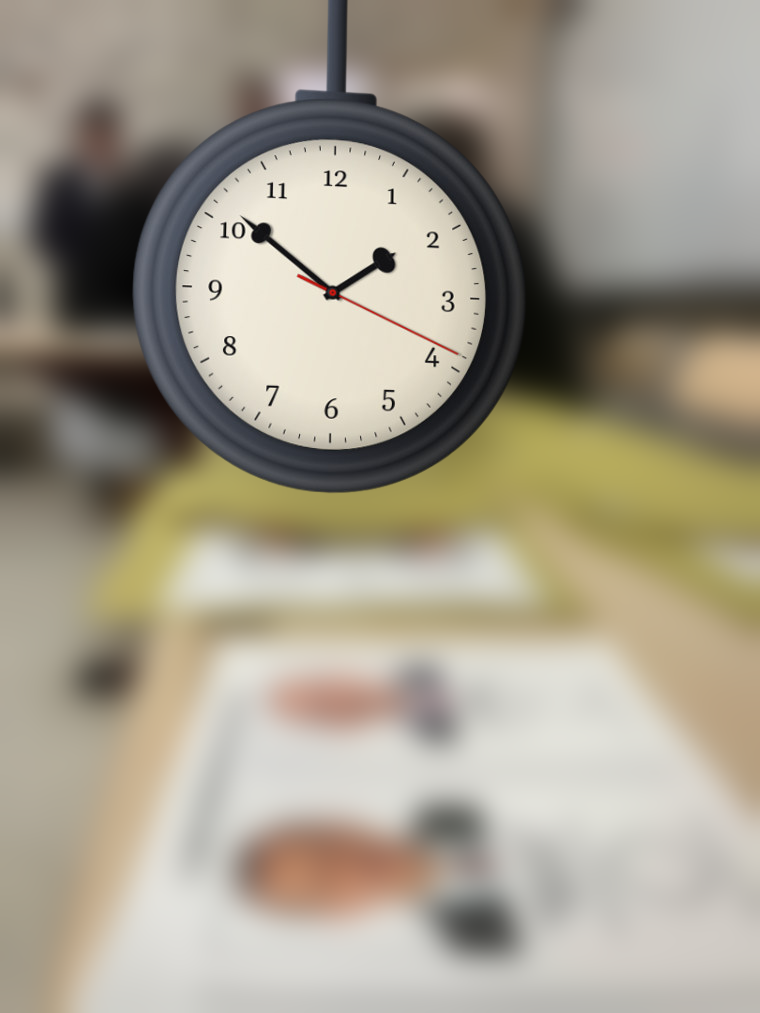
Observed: 1h51m19s
